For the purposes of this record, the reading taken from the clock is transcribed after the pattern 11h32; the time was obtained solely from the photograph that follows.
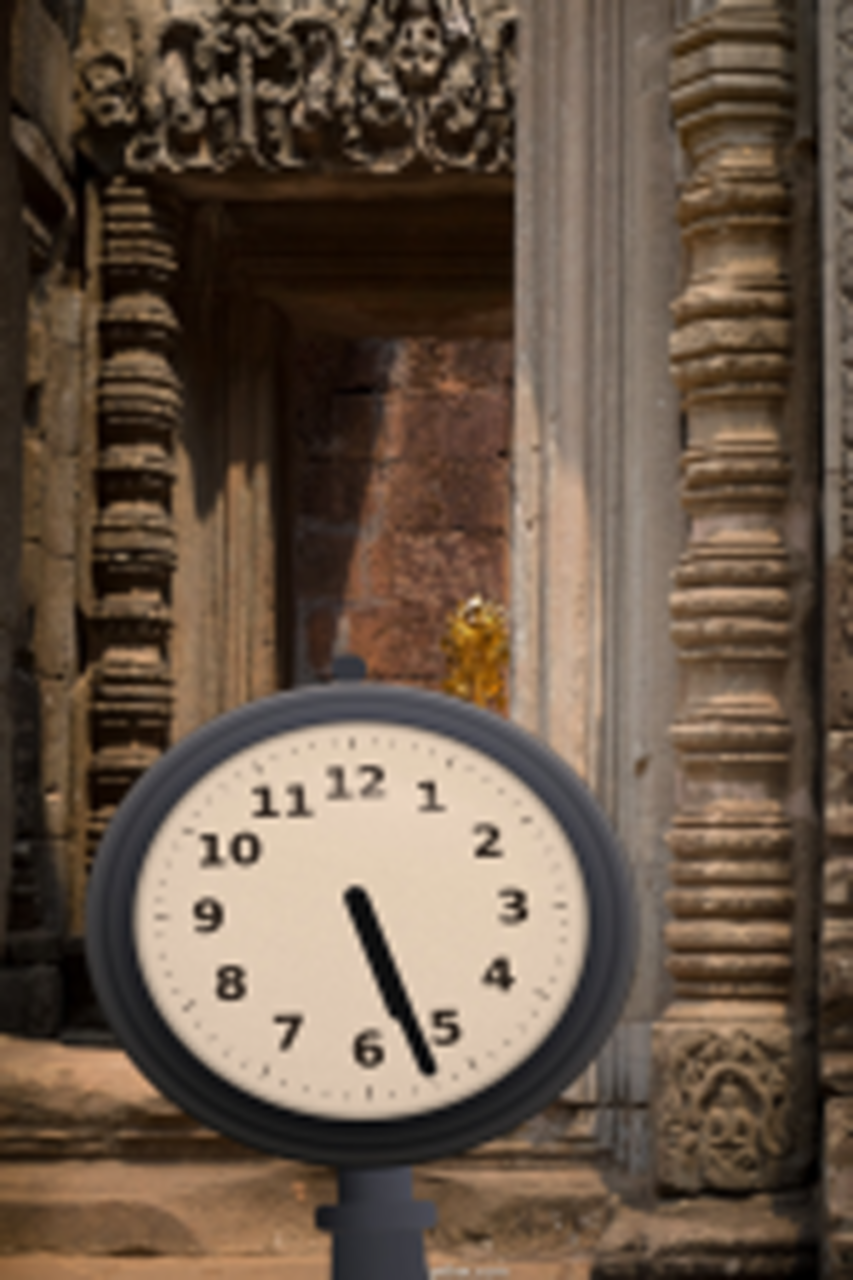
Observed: 5h27
